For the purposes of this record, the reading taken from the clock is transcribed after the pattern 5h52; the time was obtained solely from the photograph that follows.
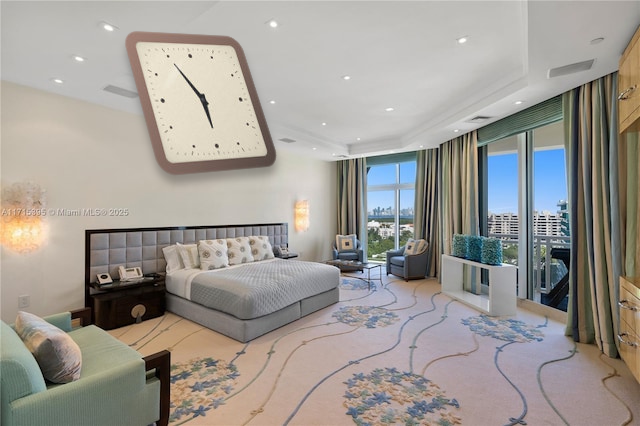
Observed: 5h55
